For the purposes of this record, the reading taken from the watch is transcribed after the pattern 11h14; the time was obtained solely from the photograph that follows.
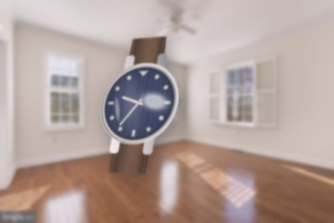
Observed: 9h36
